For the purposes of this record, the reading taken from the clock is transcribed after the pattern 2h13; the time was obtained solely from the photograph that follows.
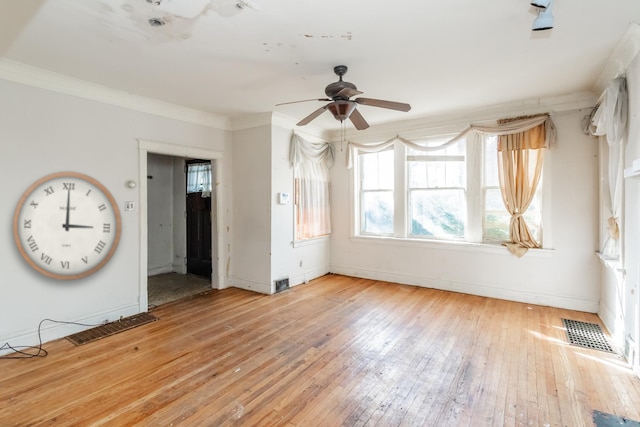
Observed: 3h00
